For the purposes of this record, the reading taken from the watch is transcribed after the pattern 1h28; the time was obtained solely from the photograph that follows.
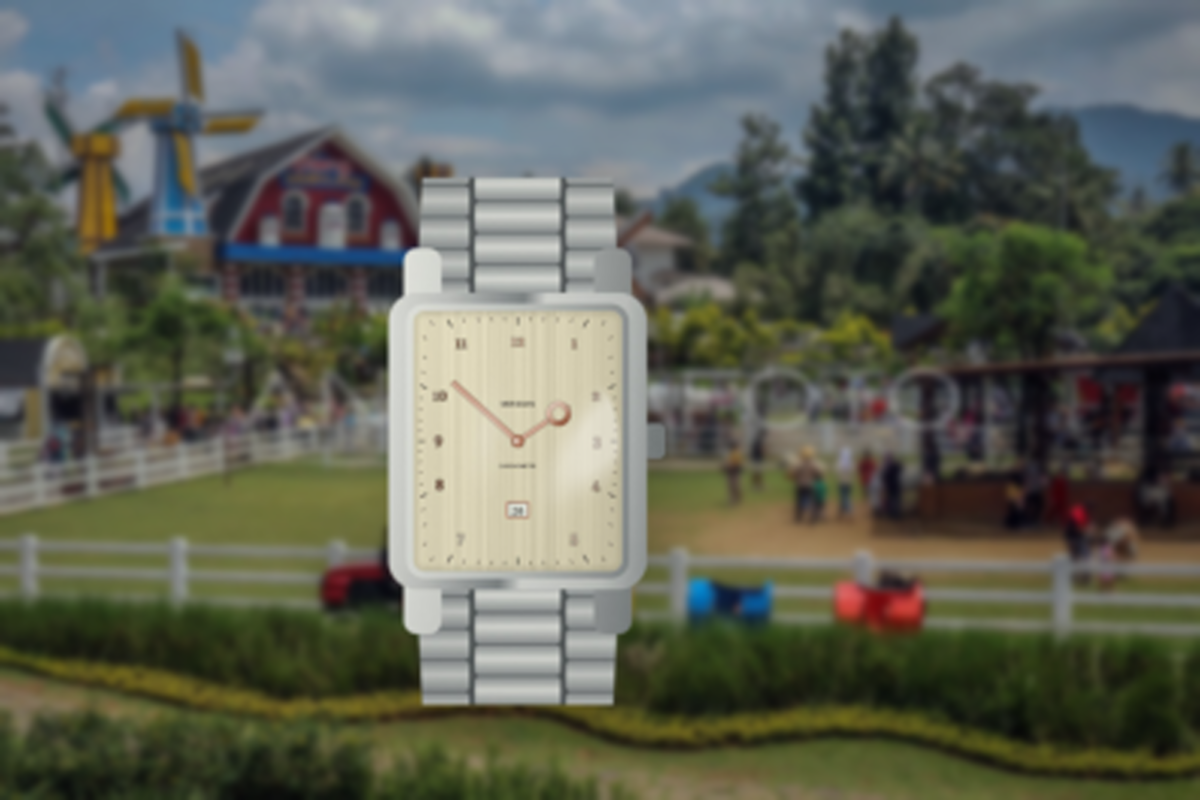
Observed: 1h52
